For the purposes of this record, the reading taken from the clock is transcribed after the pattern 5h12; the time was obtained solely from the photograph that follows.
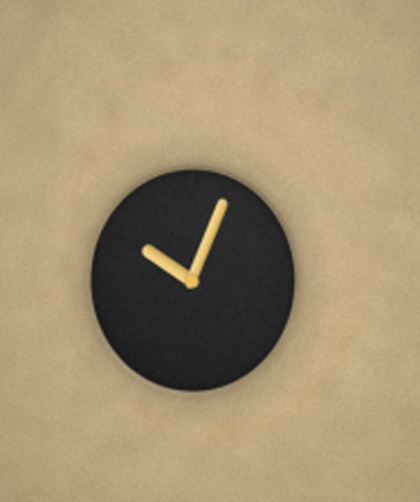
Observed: 10h04
